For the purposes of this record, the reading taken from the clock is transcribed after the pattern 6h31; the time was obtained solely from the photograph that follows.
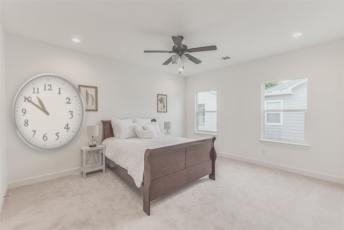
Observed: 10h50
